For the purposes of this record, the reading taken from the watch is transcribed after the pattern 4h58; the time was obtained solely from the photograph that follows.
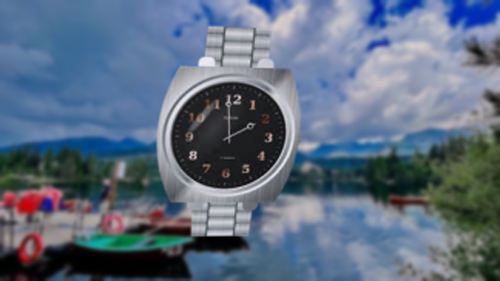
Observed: 1h59
